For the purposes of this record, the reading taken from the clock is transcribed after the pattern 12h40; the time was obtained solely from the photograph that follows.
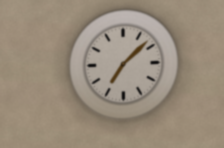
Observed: 7h08
